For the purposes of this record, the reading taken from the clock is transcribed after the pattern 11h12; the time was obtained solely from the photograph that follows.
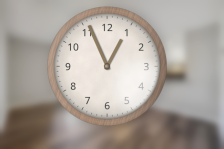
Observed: 12h56
